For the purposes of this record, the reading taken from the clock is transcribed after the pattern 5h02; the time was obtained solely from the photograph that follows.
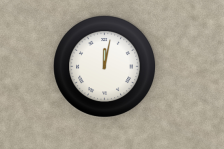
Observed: 12h02
